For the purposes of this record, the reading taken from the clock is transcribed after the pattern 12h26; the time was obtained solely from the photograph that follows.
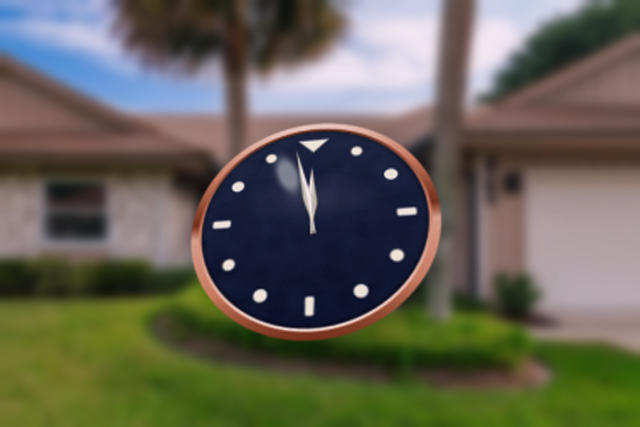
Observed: 11h58
